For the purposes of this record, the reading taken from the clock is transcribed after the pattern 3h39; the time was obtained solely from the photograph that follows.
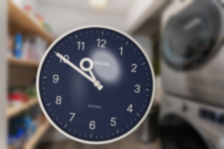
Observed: 10h50
